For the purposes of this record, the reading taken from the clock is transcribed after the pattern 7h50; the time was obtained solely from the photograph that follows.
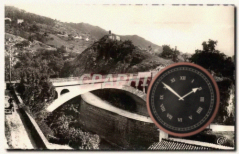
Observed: 1h51
